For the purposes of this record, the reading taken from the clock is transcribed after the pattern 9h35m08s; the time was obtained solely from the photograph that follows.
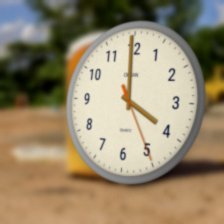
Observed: 3h59m25s
